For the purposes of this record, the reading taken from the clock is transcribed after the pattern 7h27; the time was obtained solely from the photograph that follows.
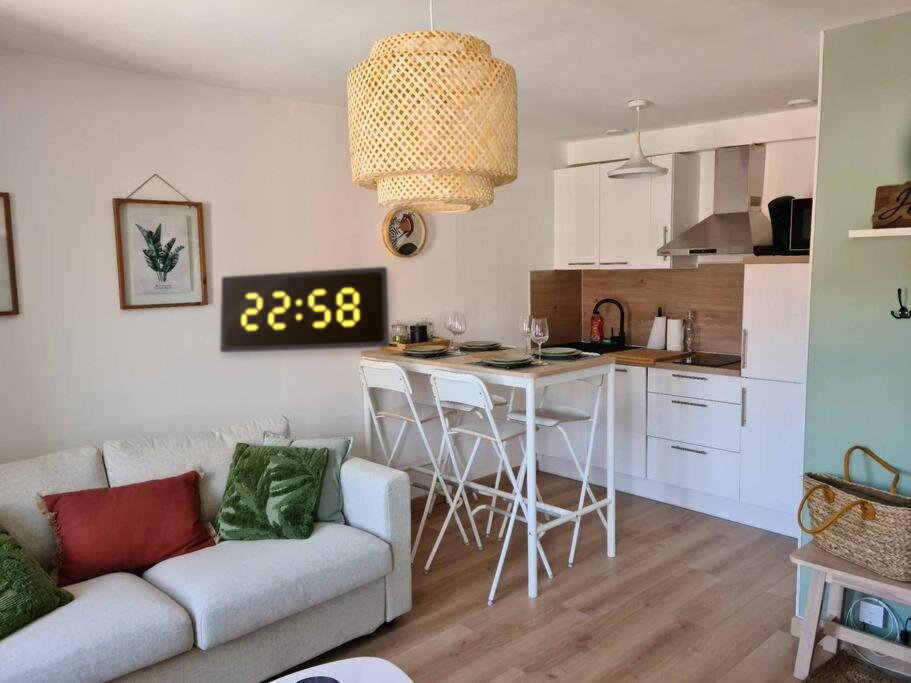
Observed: 22h58
